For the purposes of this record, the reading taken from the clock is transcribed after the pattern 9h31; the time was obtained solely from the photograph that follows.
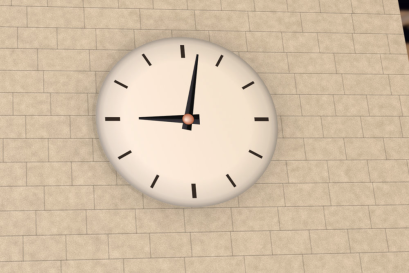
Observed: 9h02
